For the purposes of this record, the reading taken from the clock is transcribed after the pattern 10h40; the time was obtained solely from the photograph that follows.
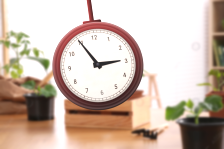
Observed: 2h55
